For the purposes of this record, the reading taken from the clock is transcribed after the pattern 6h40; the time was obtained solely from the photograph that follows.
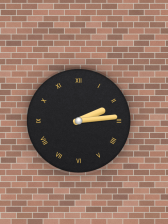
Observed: 2h14
